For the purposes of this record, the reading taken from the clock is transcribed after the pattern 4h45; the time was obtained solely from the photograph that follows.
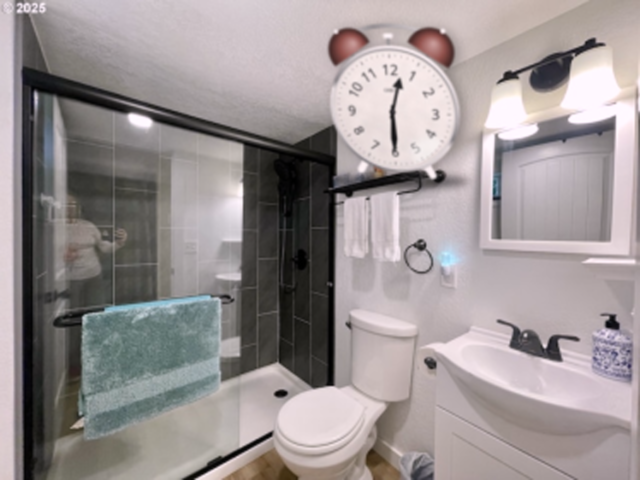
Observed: 12h30
